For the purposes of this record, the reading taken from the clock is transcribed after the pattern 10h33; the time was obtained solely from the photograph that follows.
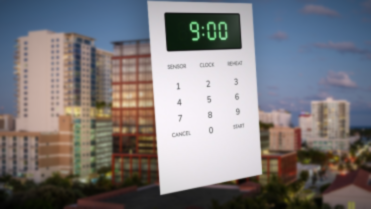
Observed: 9h00
